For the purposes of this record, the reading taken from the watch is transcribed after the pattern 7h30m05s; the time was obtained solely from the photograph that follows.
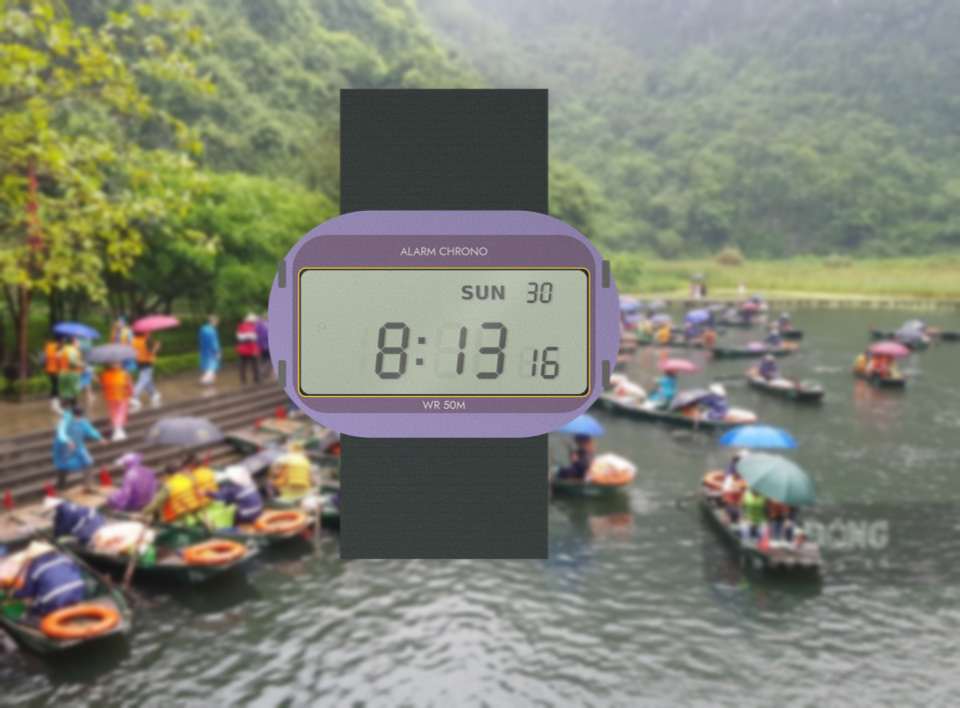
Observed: 8h13m16s
